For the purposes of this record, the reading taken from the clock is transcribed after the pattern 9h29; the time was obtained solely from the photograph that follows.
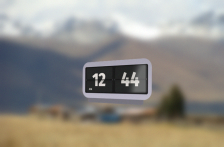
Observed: 12h44
